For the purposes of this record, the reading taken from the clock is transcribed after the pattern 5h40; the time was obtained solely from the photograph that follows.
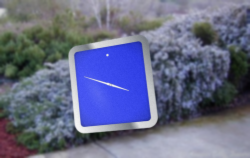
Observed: 3h49
